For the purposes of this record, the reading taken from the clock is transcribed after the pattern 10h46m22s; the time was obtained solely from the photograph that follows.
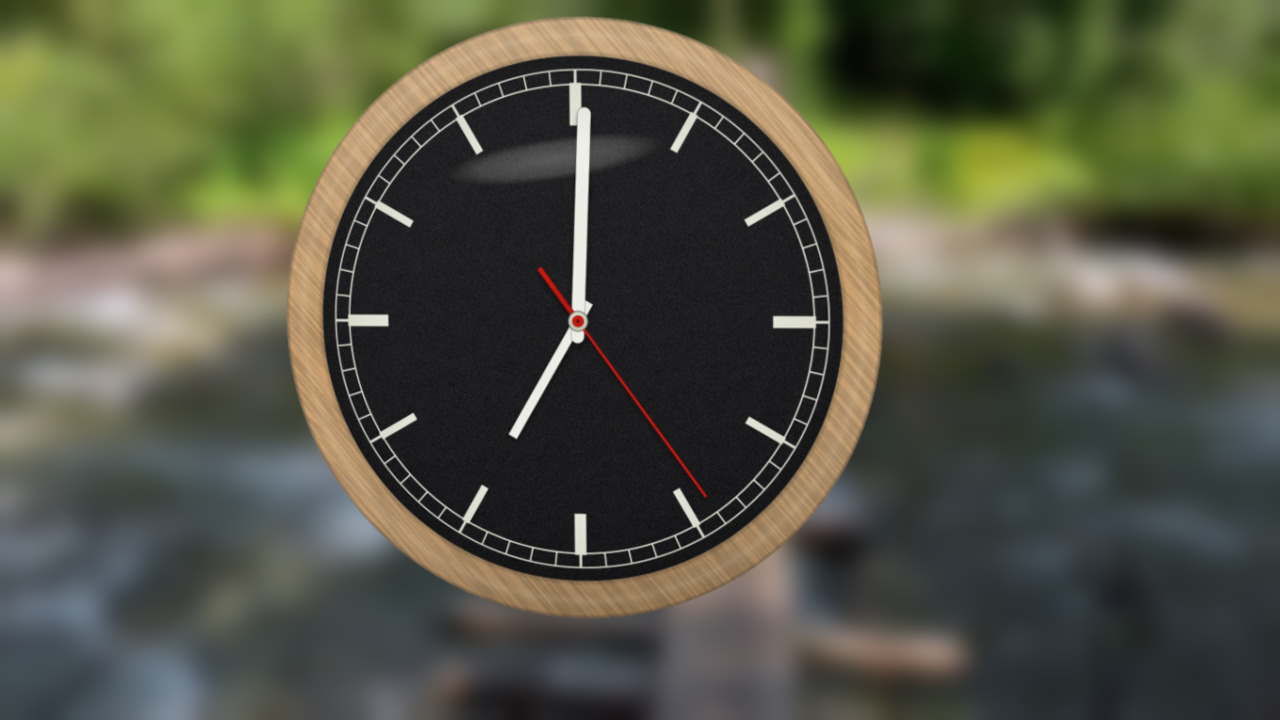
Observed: 7h00m24s
